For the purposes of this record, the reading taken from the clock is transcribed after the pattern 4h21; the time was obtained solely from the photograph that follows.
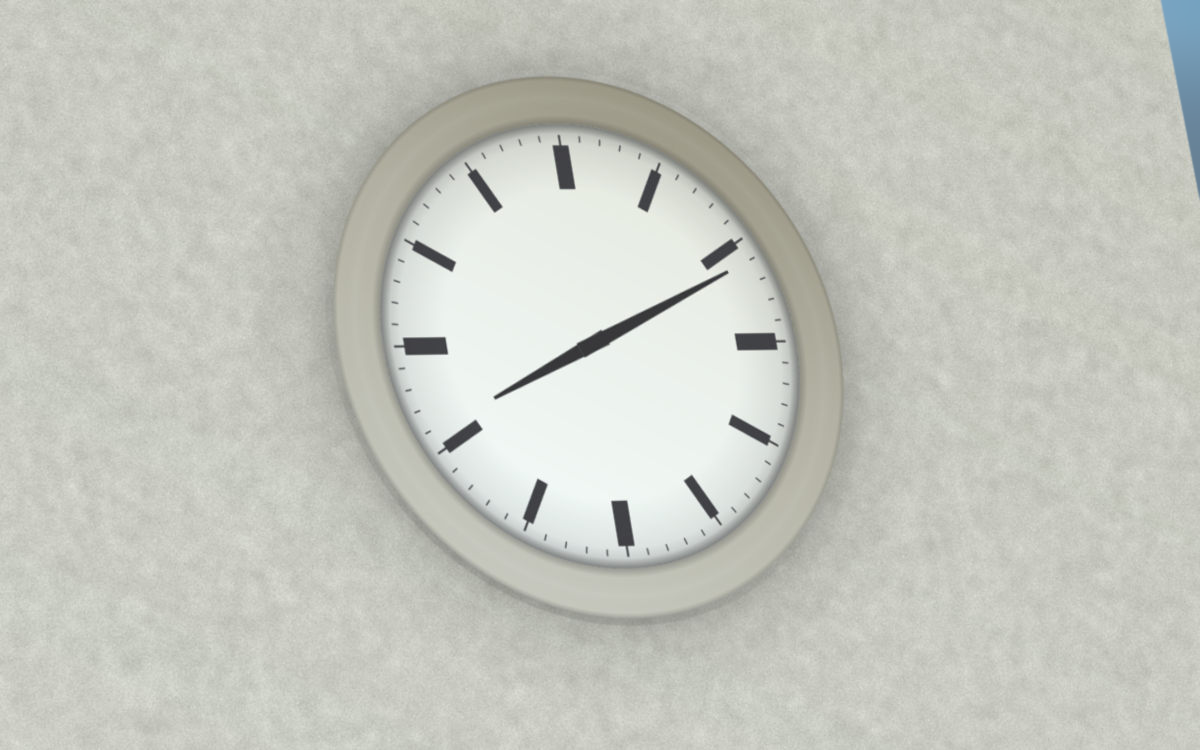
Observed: 8h11
